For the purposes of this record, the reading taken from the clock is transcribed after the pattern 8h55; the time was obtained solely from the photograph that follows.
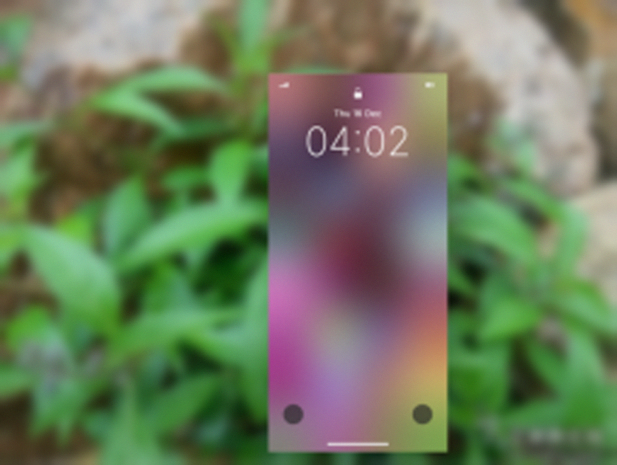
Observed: 4h02
